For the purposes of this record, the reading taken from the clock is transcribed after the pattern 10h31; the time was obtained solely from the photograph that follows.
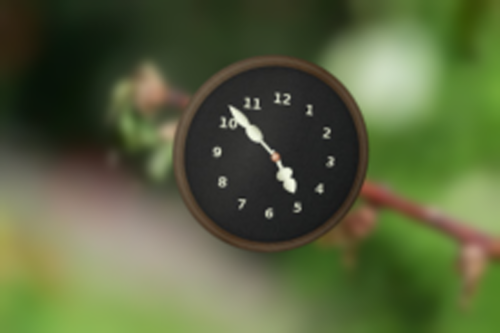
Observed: 4h52
